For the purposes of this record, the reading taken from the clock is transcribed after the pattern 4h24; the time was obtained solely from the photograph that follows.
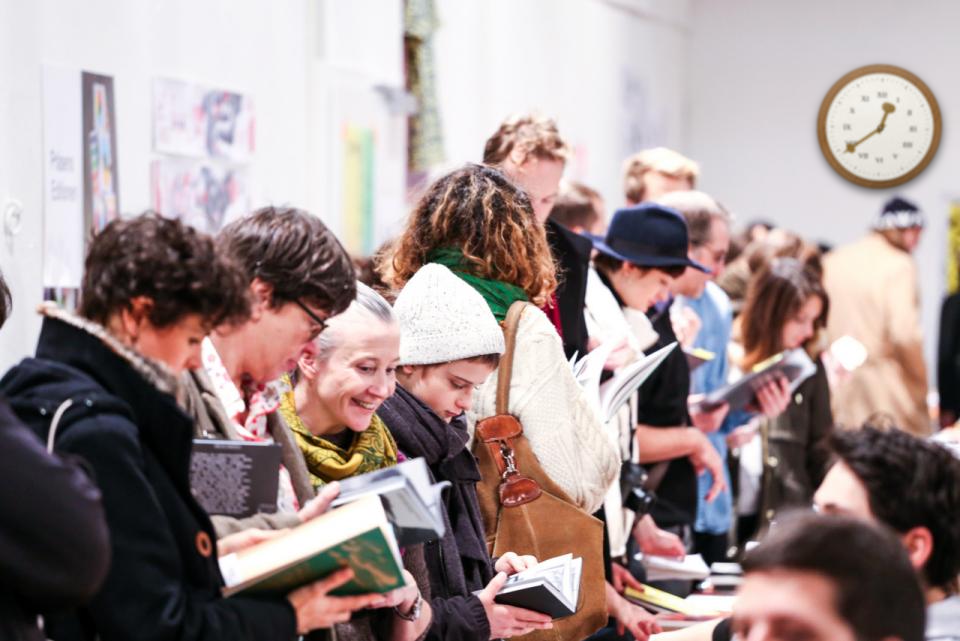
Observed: 12h39
